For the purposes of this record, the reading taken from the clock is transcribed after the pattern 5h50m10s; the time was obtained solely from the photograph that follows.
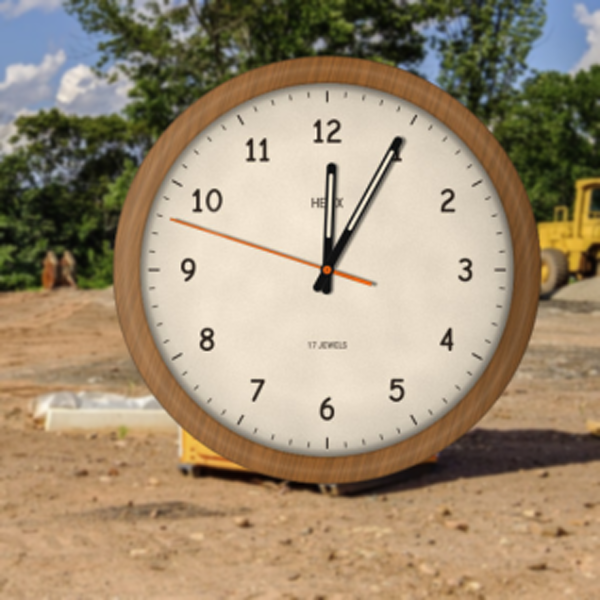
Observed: 12h04m48s
